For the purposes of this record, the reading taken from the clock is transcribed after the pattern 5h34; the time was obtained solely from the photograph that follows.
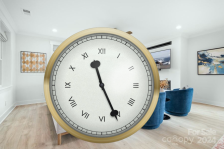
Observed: 11h26
